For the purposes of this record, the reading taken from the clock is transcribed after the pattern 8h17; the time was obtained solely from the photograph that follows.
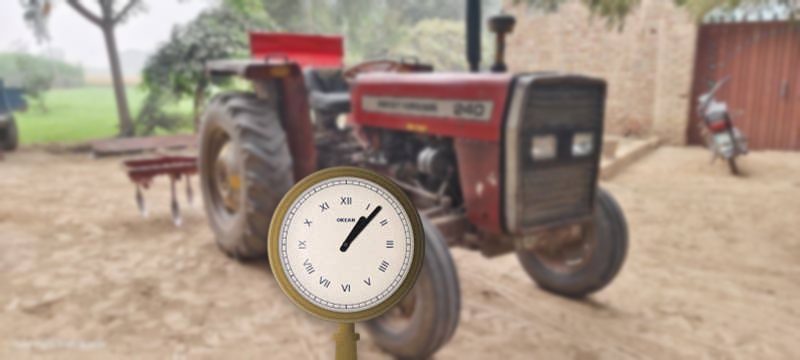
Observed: 1h07
